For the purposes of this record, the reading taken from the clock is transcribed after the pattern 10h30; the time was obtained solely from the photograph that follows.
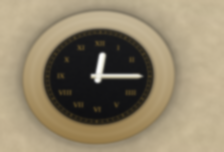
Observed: 12h15
